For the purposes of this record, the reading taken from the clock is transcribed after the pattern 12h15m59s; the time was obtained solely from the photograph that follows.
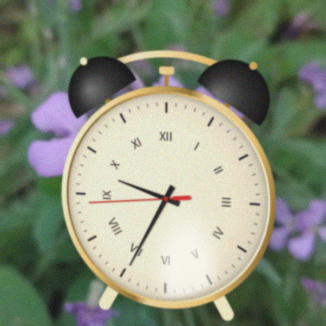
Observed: 9h34m44s
